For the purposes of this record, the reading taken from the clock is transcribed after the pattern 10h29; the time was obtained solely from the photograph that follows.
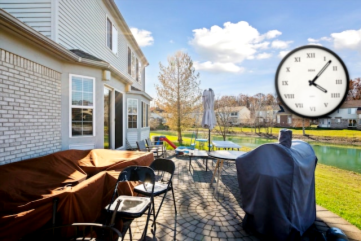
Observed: 4h07
